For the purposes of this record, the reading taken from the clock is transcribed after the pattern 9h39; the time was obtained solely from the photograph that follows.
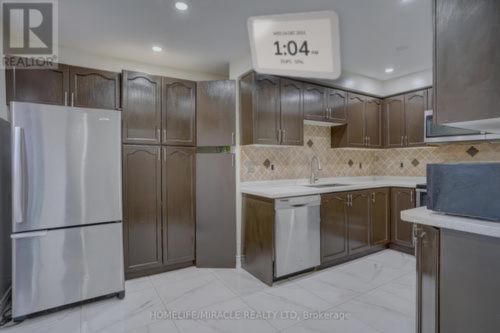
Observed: 1h04
